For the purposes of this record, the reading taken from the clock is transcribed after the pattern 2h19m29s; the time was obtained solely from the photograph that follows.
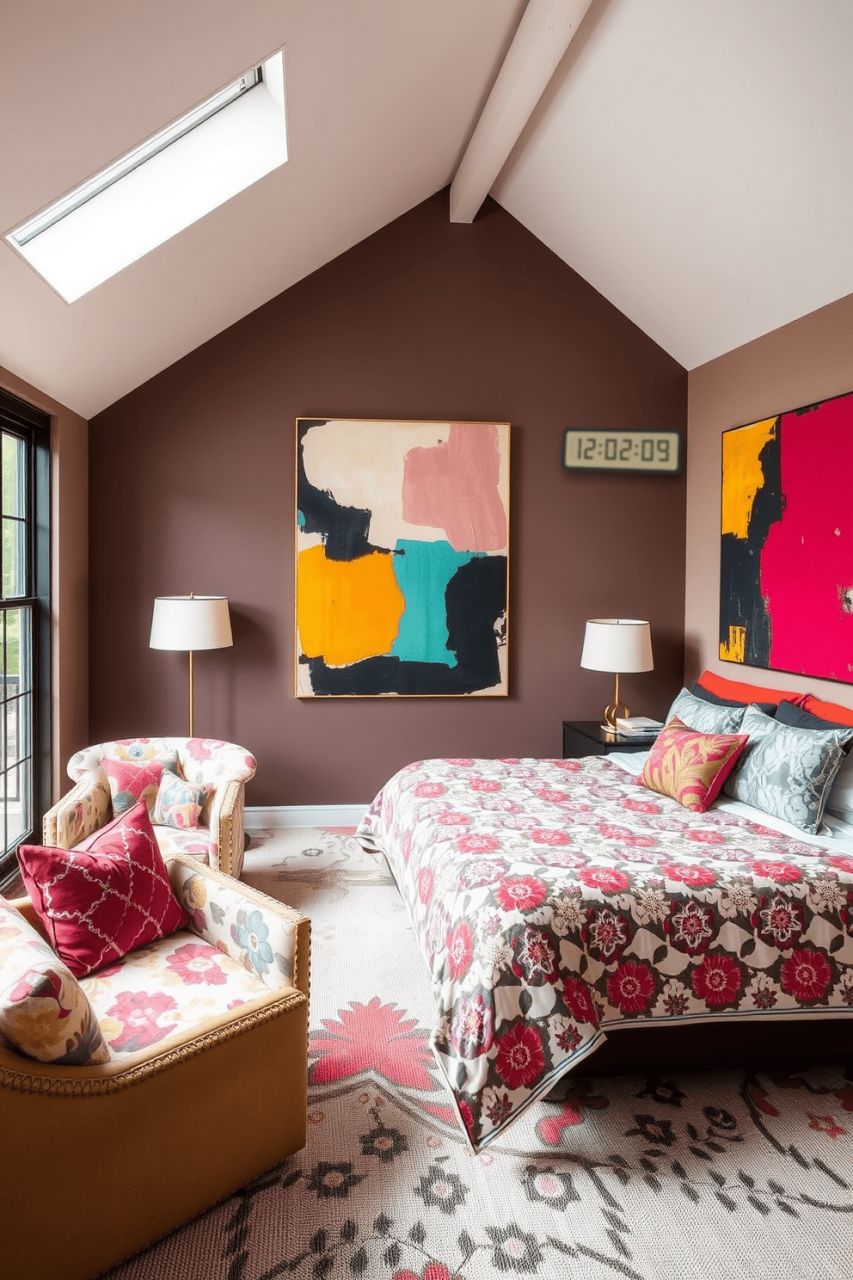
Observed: 12h02m09s
